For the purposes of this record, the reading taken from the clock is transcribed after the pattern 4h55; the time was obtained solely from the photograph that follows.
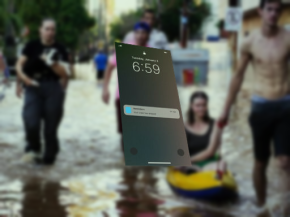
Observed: 6h59
